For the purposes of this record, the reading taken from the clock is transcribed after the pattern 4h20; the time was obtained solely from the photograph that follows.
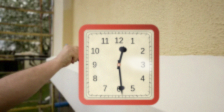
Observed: 12h29
